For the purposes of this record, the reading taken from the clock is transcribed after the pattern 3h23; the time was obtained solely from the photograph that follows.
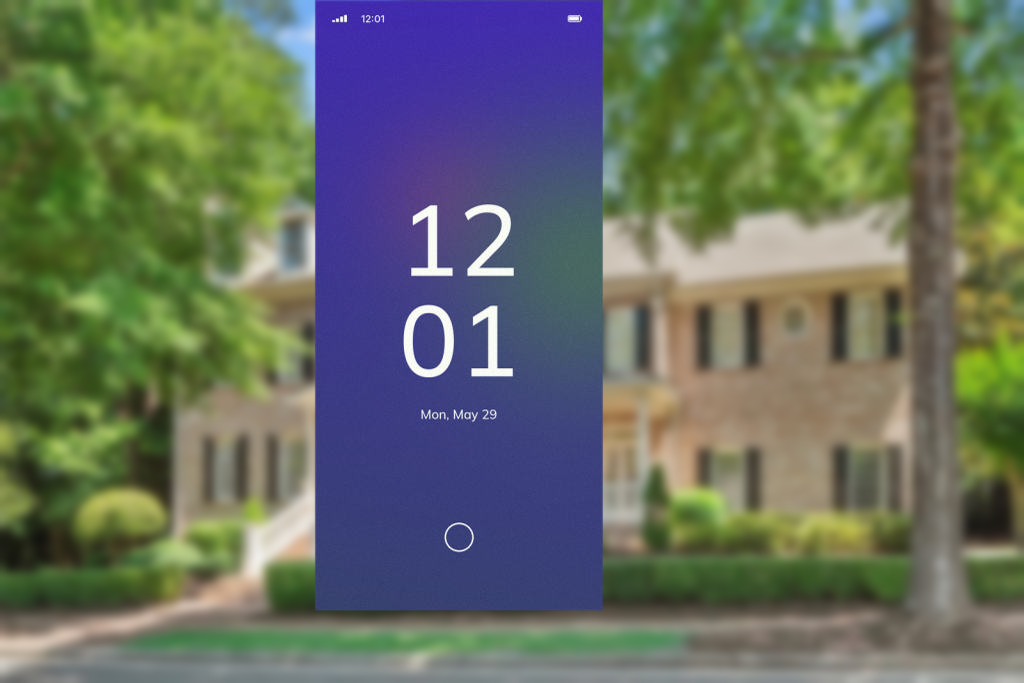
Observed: 12h01
